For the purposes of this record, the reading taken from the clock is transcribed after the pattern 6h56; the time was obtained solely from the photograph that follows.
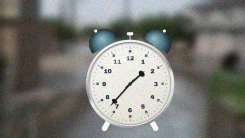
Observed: 1h37
